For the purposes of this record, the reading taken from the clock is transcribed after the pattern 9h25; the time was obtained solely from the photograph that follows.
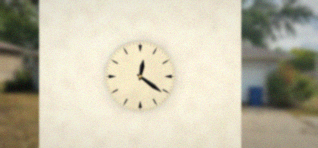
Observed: 12h21
